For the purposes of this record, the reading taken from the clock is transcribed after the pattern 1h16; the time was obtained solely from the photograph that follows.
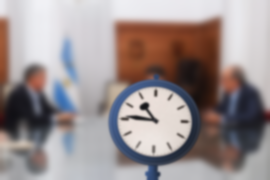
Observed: 10h46
